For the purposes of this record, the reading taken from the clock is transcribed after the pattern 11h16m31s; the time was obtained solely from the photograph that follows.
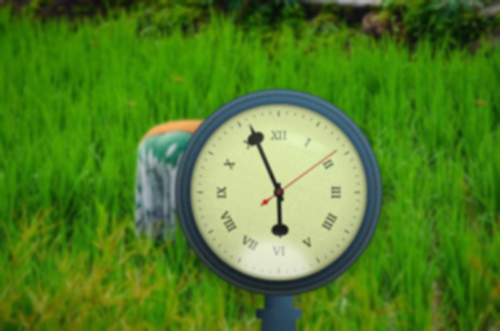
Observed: 5h56m09s
